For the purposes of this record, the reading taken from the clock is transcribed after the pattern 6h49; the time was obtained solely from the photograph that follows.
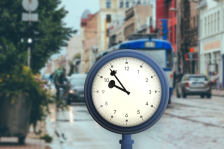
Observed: 9h54
